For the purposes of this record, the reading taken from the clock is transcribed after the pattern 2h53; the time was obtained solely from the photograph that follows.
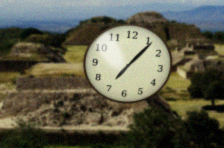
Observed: 7h06
